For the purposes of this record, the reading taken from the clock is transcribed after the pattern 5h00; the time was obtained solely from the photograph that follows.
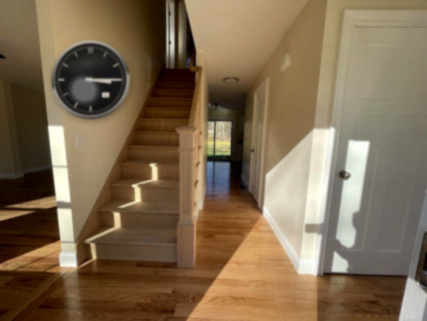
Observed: 3h15
